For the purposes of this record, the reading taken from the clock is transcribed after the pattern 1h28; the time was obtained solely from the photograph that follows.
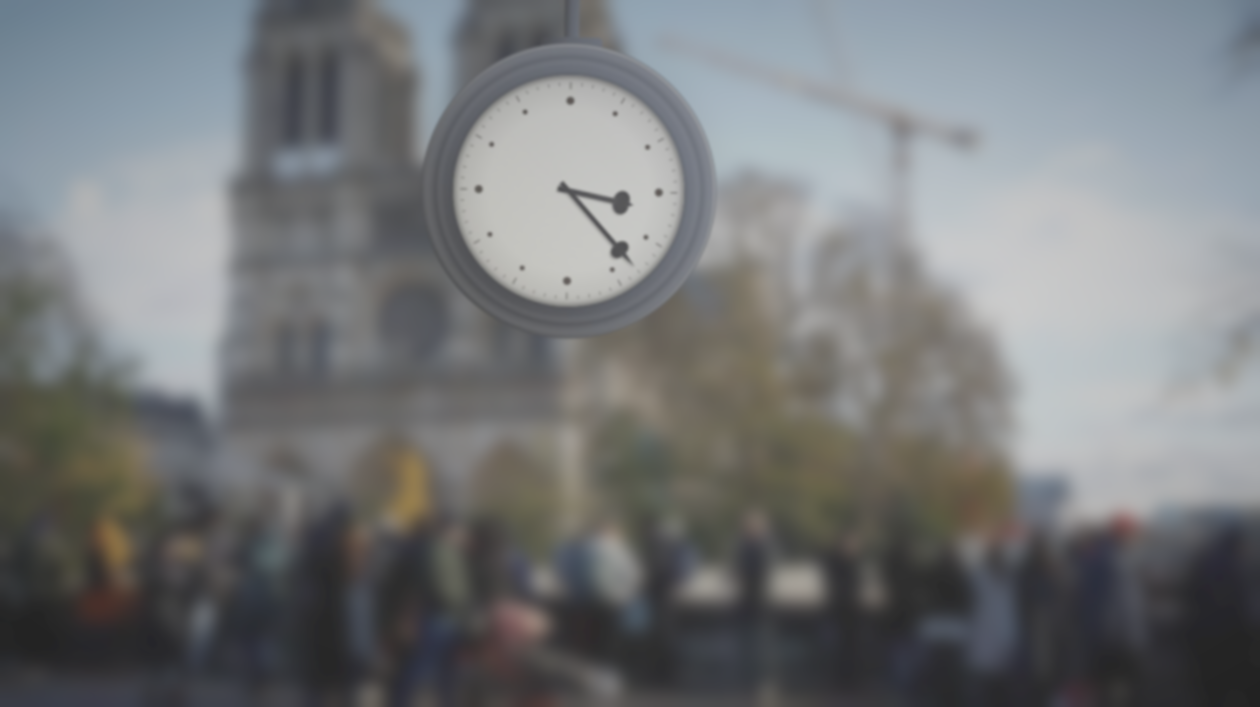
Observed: 3h23
